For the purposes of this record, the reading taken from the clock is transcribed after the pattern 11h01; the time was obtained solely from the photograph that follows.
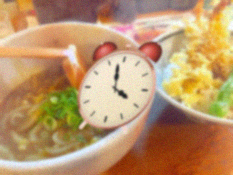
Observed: 3h58
